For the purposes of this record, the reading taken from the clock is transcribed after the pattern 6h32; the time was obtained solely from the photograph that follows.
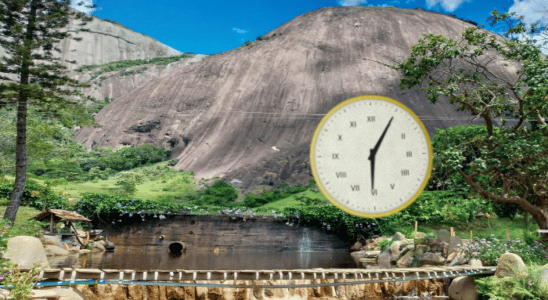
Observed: 6h05
